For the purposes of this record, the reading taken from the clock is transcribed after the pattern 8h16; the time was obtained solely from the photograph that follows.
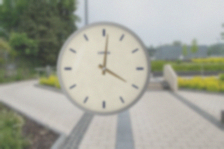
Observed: 4h01
